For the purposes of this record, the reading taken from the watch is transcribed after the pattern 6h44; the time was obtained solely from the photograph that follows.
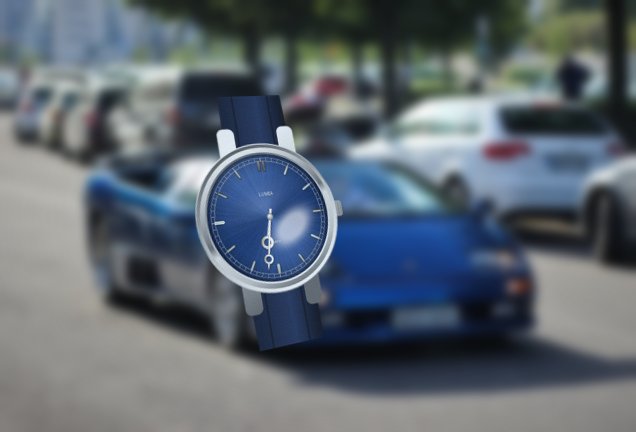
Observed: 6h32
